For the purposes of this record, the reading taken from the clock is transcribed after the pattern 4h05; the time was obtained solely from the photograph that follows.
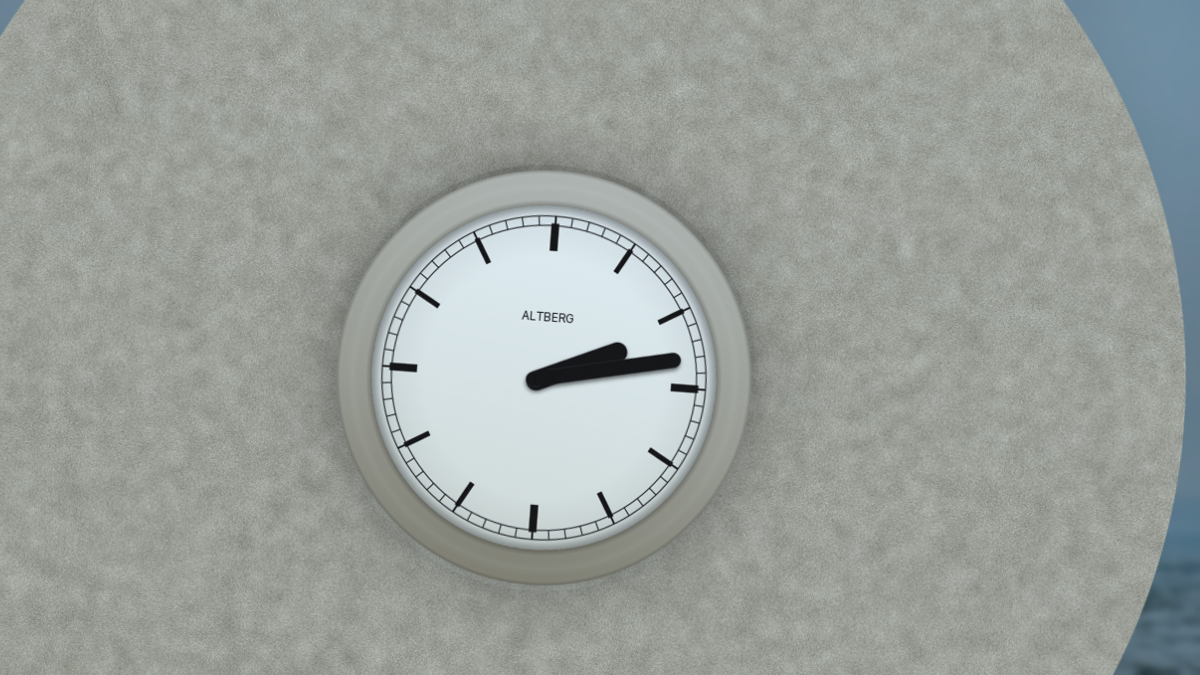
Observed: 2h13
